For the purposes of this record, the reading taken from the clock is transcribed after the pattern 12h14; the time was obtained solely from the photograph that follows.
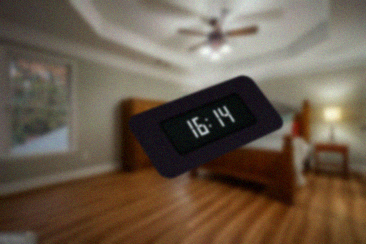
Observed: 16h14
